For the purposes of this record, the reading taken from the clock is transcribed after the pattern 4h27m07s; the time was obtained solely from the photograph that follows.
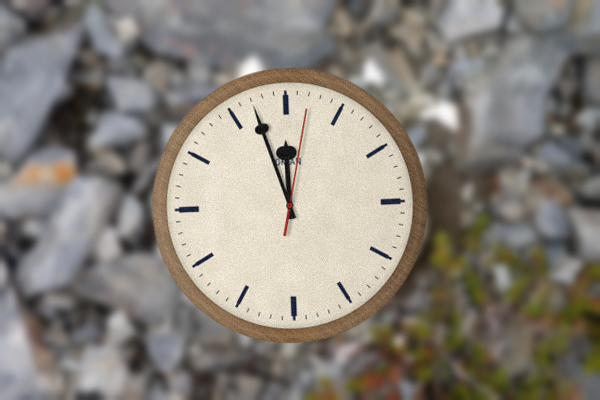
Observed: 11h57m02s
